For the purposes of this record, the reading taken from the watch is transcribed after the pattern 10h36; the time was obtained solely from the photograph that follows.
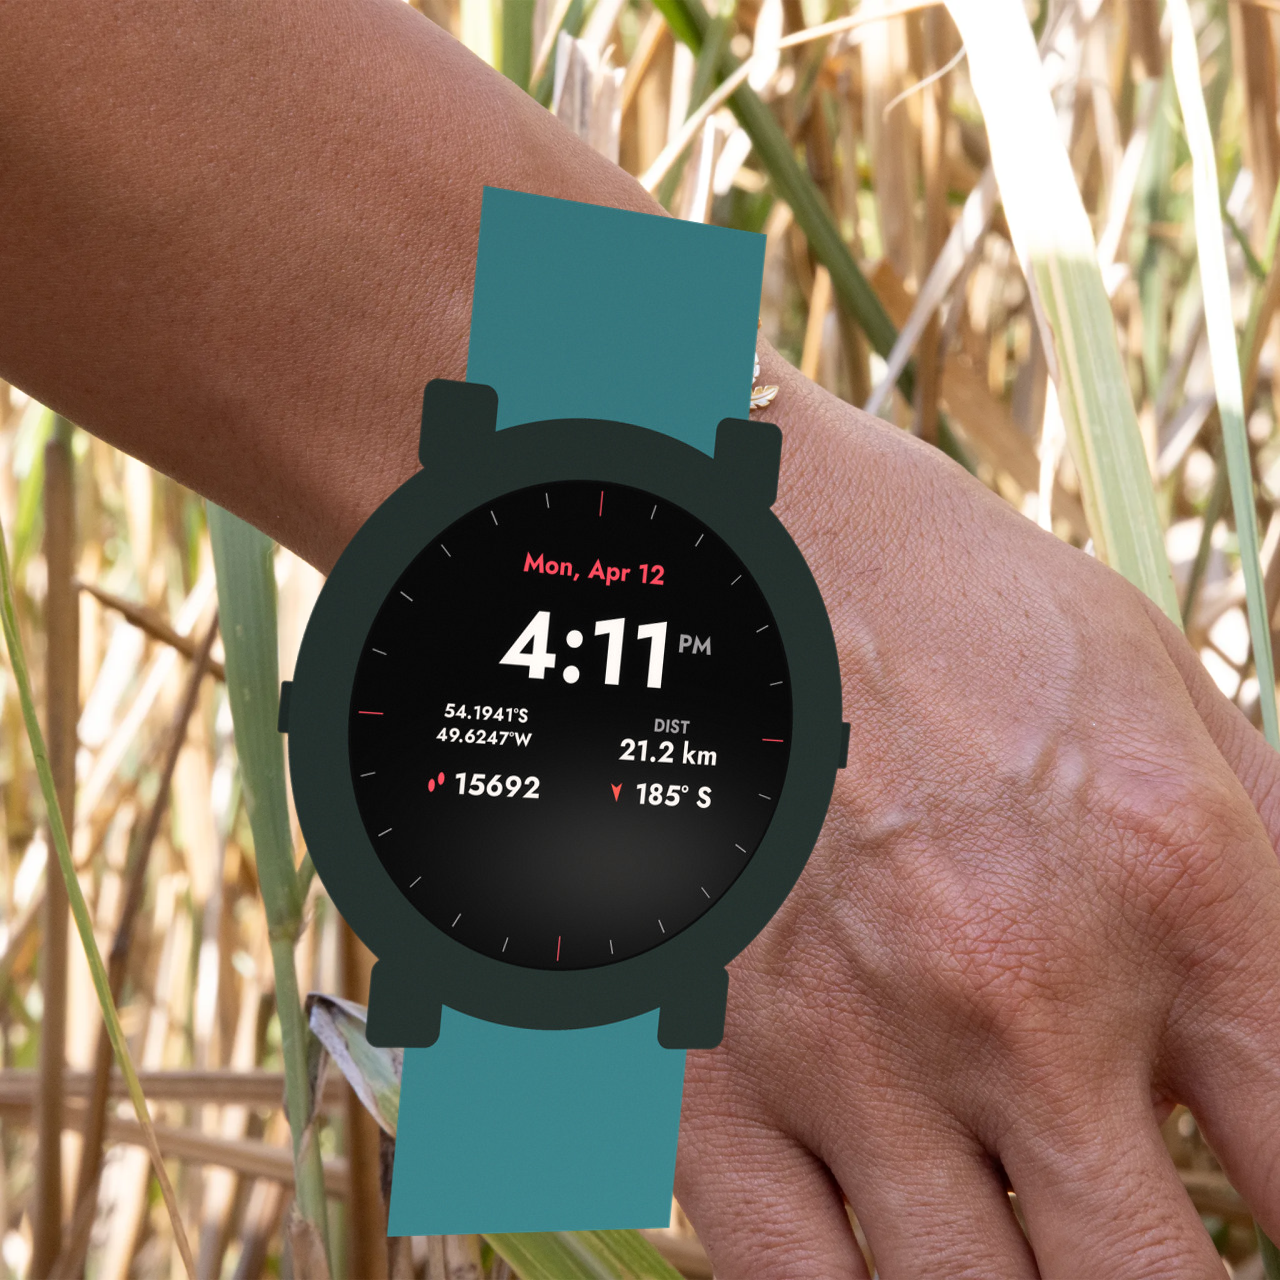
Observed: 4h11
